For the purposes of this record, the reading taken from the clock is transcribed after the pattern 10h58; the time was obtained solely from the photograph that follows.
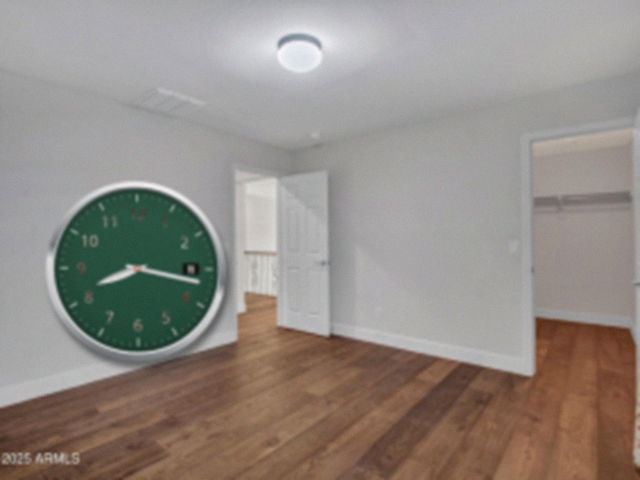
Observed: 8h17
